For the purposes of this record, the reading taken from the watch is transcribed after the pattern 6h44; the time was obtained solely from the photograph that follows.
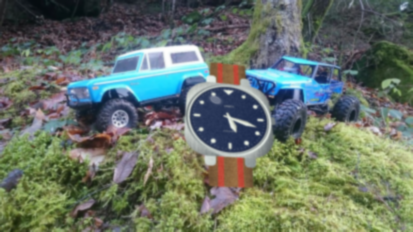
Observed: 5h18
